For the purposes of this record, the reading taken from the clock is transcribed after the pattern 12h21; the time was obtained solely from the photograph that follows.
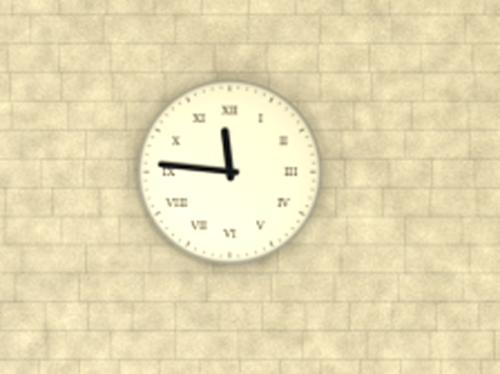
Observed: 11h46
